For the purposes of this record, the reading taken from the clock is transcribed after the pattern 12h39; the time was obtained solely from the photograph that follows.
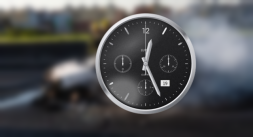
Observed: 12h26
